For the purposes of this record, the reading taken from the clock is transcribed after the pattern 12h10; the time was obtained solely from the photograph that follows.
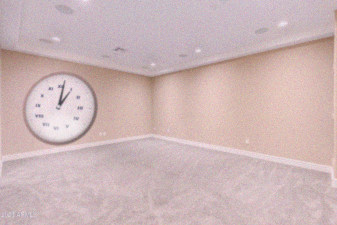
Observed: 1h01
